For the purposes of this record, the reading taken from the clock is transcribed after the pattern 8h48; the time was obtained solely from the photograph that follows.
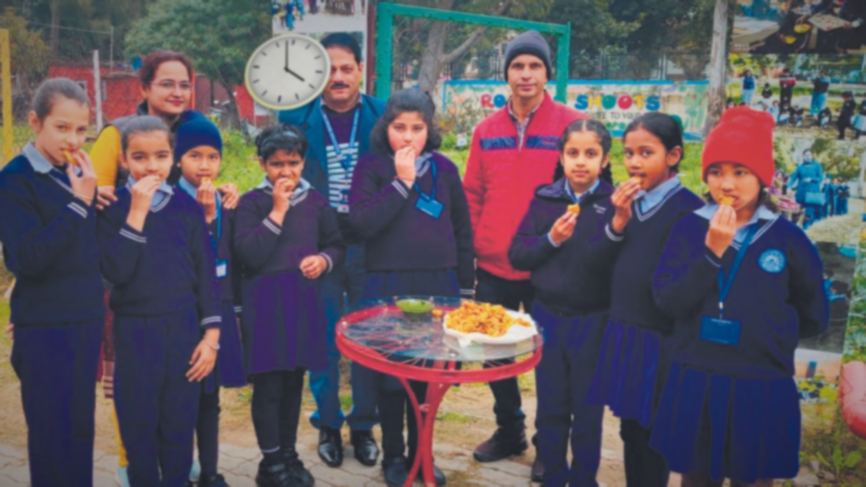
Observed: 3h58
